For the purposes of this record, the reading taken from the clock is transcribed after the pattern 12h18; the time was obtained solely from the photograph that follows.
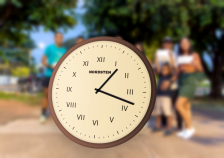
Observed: 1h18
